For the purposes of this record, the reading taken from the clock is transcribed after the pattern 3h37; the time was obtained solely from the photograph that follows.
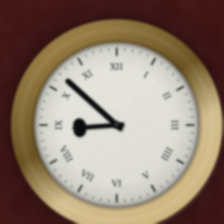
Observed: 8h52
